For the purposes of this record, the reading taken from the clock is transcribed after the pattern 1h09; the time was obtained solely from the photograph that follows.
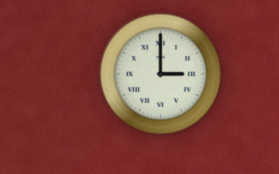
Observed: 3h00
